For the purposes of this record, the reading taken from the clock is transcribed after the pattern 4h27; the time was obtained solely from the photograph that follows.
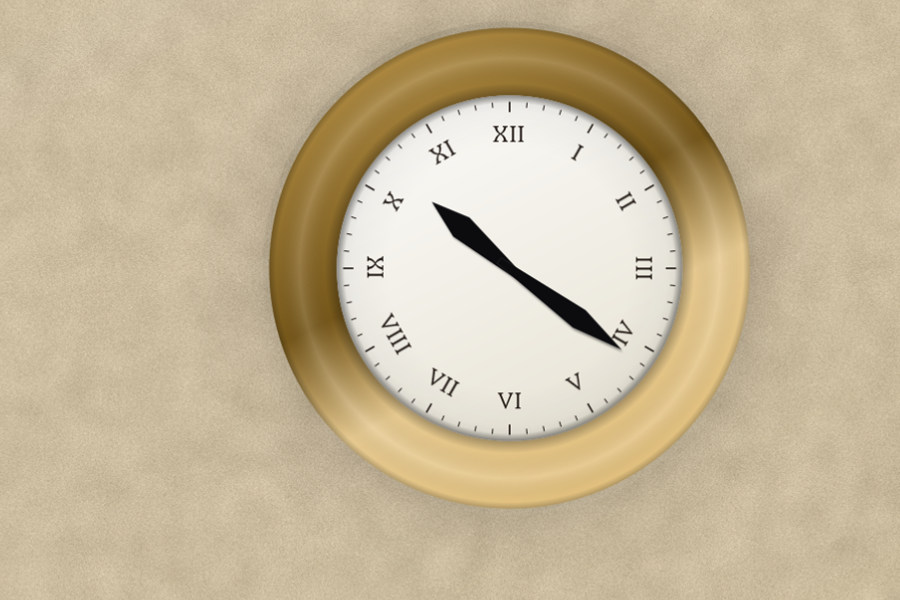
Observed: 10h21
